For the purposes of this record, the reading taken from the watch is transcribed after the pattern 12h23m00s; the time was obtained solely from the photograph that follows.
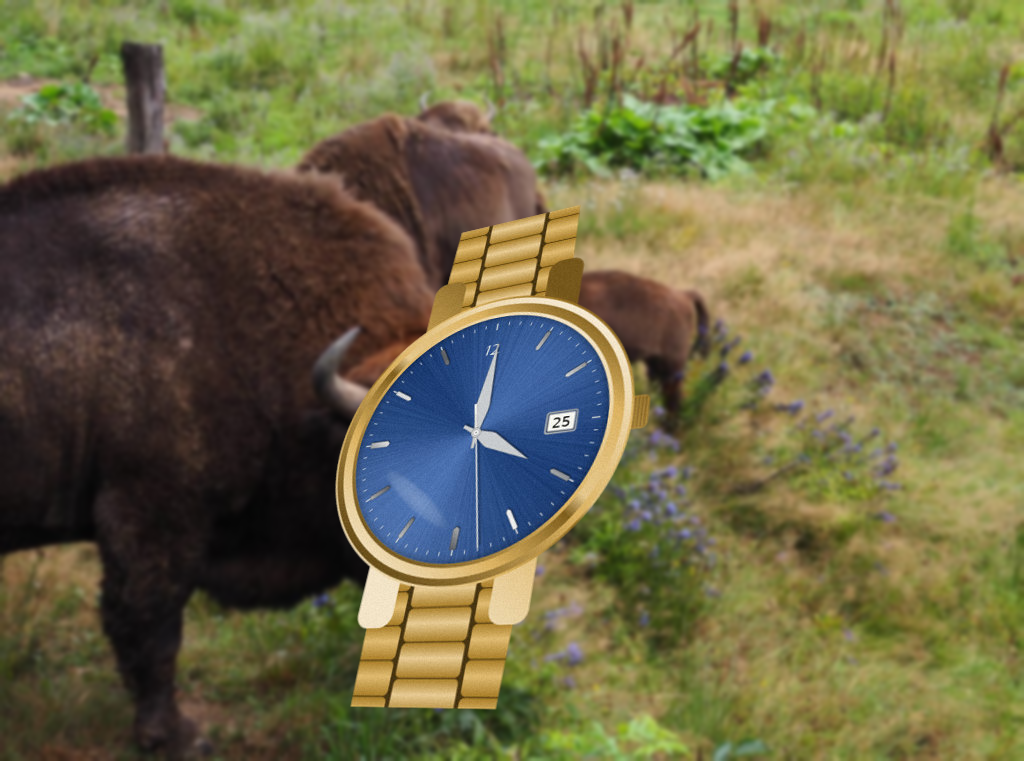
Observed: 4h00m28s
